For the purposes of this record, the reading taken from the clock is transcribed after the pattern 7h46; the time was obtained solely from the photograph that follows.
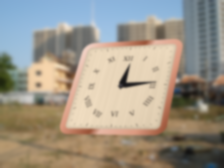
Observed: 12h14
